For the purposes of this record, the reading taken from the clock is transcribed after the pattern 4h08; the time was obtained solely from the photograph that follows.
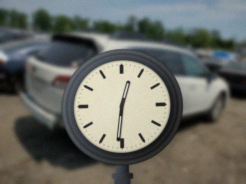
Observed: 12h31
